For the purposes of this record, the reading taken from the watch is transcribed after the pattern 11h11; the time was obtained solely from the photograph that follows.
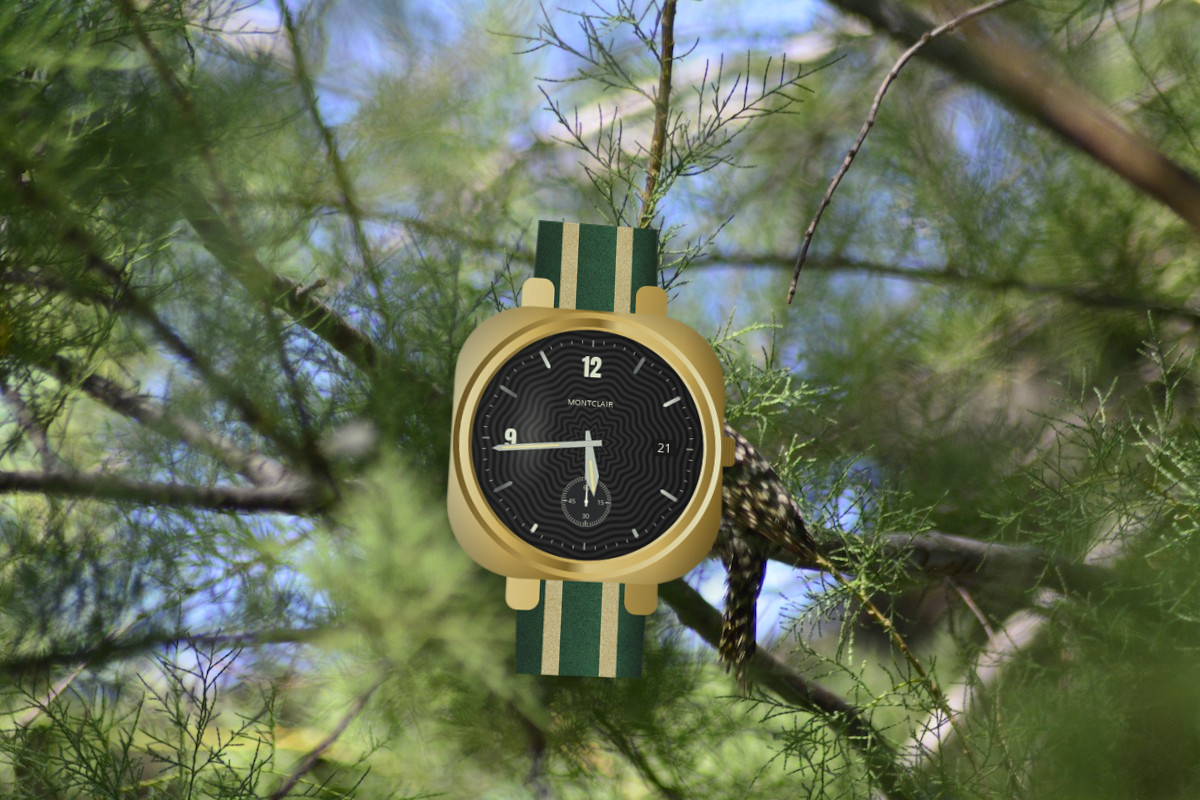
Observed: 5h44
